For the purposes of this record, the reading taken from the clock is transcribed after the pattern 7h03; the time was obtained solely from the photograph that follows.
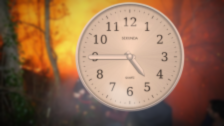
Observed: 4h45
